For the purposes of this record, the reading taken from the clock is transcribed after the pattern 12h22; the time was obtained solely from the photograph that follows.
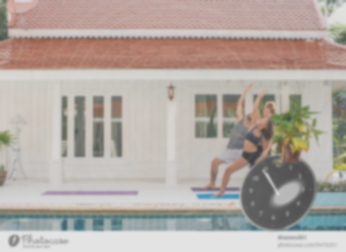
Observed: 10h54
